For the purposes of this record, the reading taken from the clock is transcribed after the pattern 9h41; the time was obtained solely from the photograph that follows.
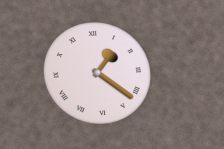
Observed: 1h22
